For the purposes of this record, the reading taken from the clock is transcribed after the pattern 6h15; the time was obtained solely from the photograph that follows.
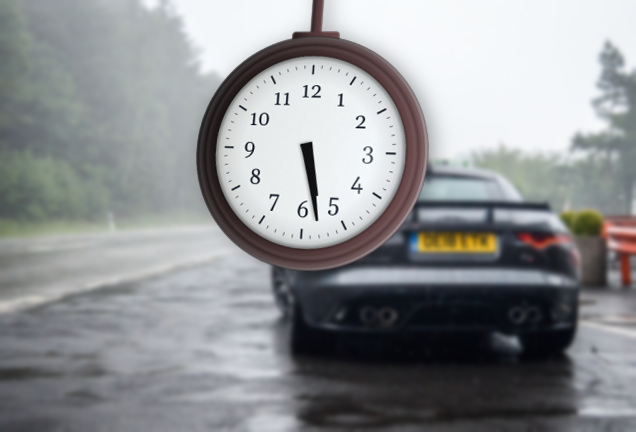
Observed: 5h28
